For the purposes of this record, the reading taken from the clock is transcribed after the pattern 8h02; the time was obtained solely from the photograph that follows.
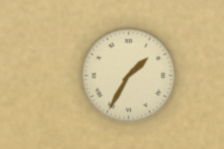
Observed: 1h35
